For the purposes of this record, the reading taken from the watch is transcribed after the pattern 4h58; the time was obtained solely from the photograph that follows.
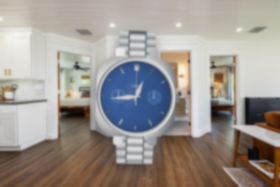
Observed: 12h44
